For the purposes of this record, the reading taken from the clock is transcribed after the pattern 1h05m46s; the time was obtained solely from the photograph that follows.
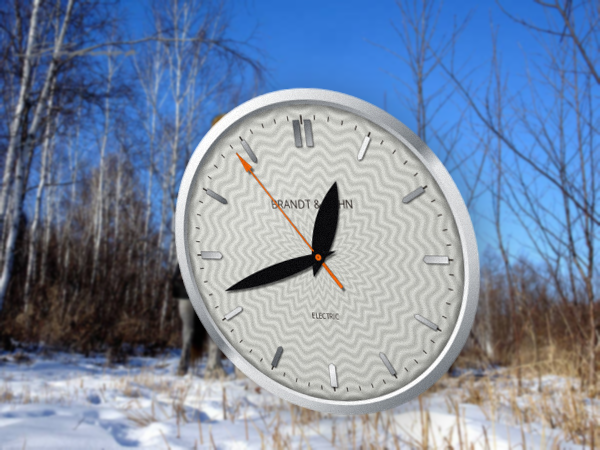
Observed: 12h41m54s
